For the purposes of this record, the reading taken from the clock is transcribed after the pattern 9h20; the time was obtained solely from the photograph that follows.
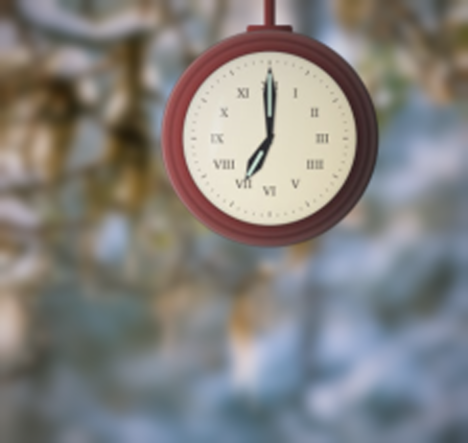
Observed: 7h00
